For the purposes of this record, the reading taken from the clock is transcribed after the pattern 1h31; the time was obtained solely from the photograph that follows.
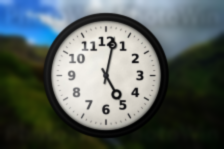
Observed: 5h02
